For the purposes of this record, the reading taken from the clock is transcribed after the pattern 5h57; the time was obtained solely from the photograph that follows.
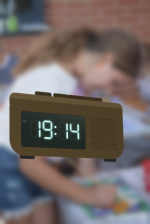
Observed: 19h14
